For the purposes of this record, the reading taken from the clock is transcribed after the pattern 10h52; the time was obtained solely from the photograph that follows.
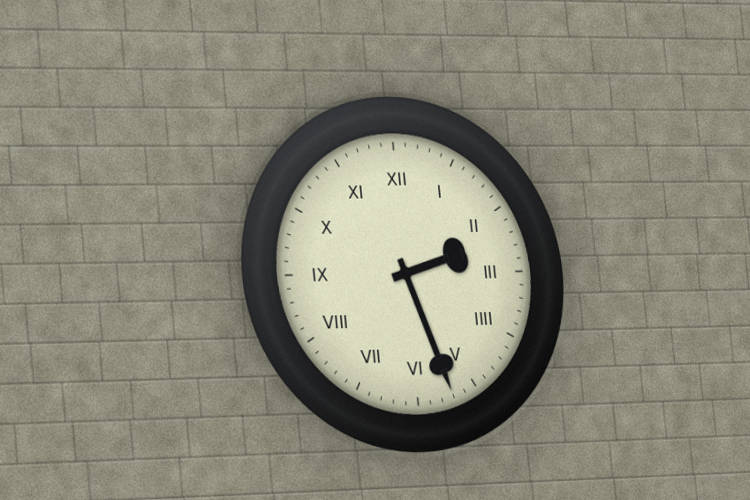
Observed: 2h27
